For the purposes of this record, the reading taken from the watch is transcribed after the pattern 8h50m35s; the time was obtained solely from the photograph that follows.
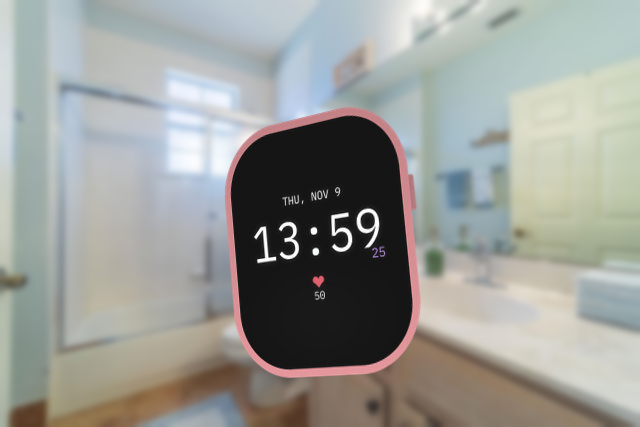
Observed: 13h59m25s
